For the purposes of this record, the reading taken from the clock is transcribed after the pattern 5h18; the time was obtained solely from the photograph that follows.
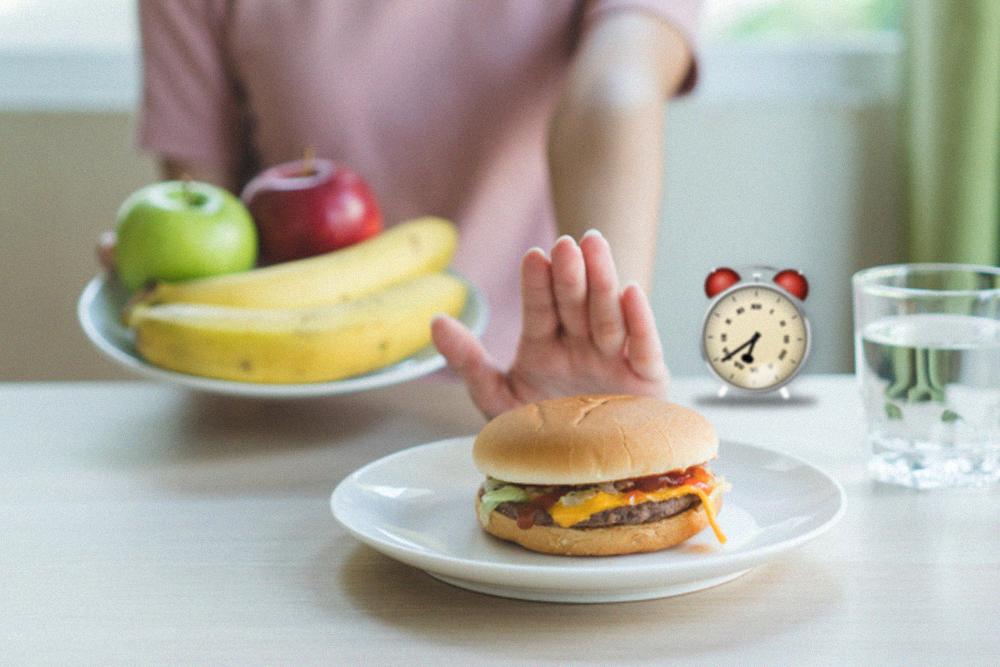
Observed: 6h39
